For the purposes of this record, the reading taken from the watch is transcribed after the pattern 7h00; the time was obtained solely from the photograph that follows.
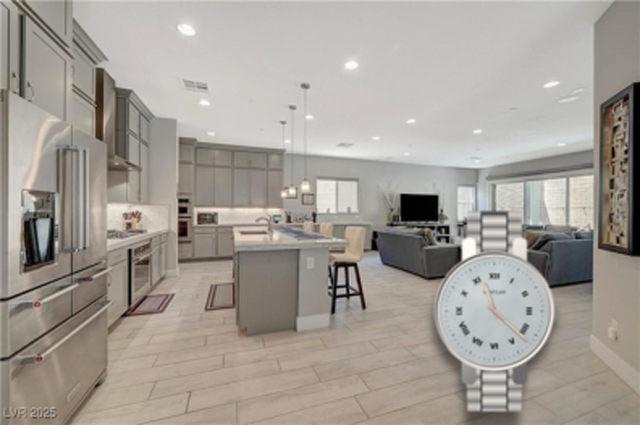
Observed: 11h22
